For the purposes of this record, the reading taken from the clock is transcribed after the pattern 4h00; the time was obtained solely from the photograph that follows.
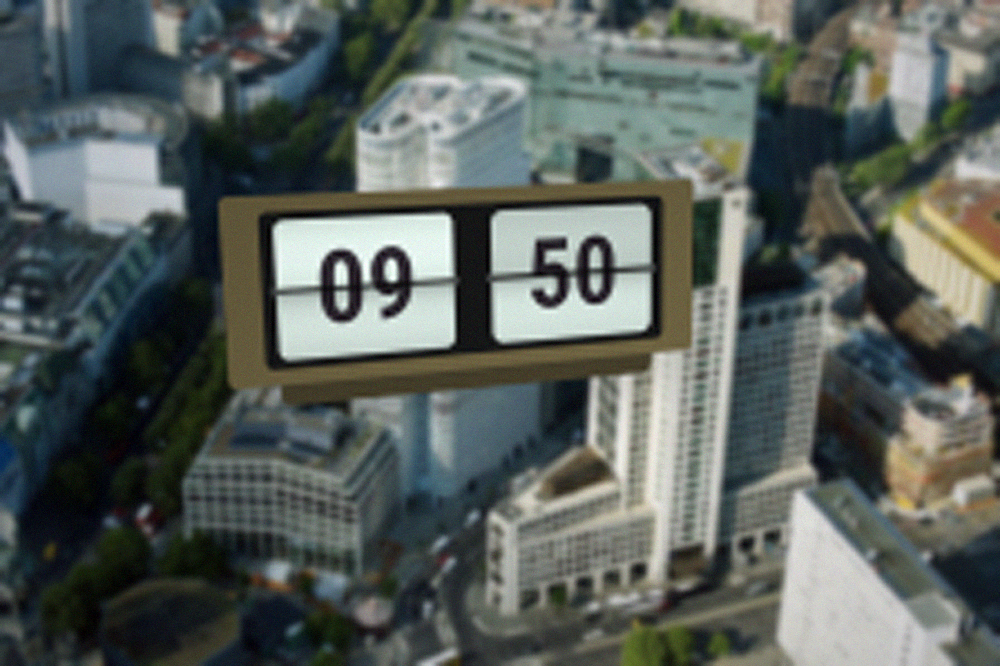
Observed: 9h50
